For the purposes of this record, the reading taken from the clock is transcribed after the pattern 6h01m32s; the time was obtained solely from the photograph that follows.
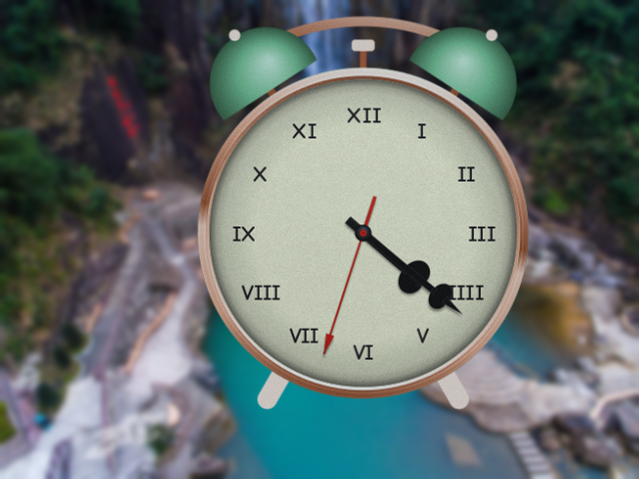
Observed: 4h21m33s
